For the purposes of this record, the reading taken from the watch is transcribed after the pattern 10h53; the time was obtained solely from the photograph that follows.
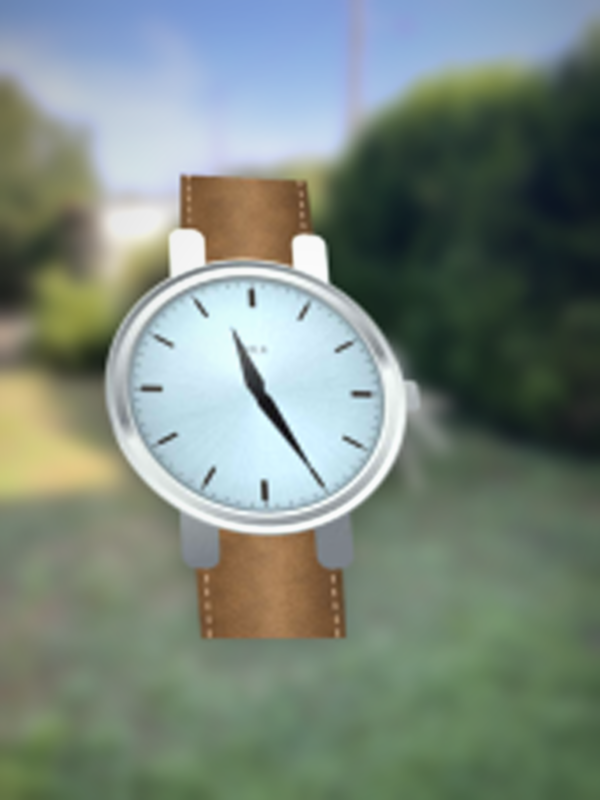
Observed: 11h25
